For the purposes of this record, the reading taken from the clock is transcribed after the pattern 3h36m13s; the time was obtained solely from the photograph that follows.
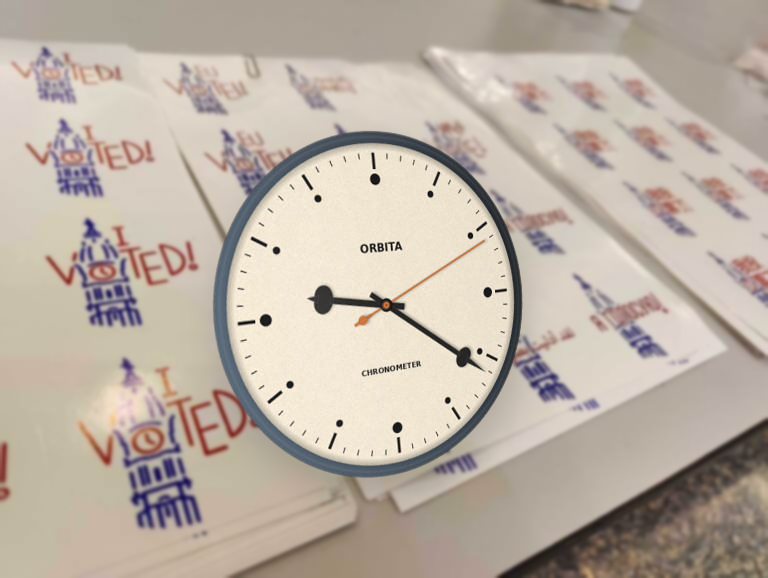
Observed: 9h21m11s
